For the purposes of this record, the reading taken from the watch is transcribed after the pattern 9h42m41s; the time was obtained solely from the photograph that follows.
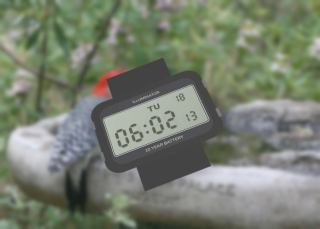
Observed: 6h02m13s
